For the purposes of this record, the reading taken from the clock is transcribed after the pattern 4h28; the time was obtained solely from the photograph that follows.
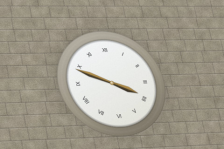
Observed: 3h49
